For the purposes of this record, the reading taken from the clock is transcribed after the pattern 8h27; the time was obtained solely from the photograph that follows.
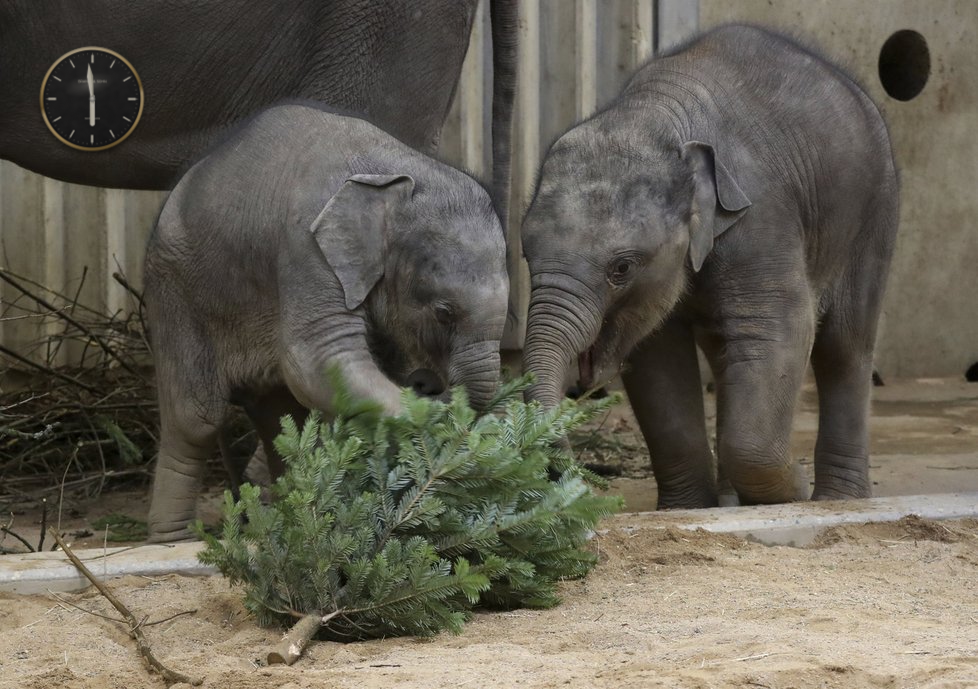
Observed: 5h59
